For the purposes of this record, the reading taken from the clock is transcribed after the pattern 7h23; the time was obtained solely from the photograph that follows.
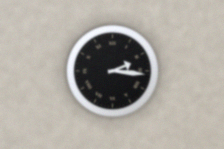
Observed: 2h16
